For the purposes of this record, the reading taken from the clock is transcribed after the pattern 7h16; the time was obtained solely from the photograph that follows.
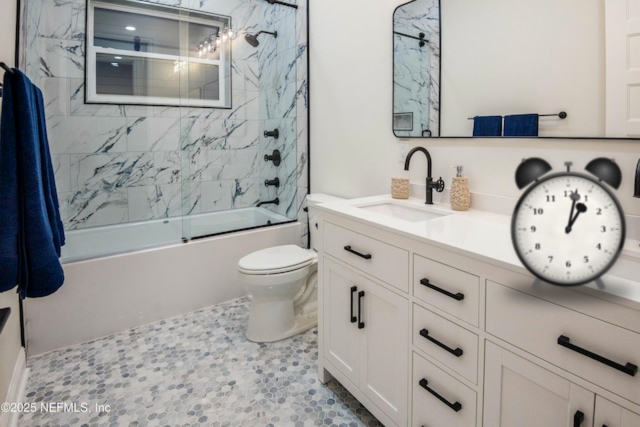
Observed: 1h02
